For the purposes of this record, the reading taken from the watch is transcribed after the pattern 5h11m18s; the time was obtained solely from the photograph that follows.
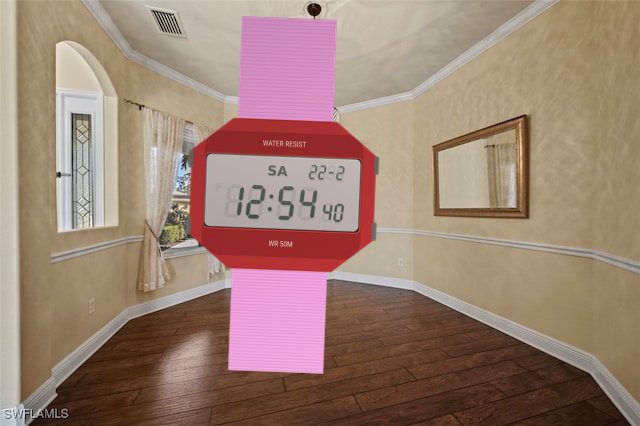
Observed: 12h54m40s
